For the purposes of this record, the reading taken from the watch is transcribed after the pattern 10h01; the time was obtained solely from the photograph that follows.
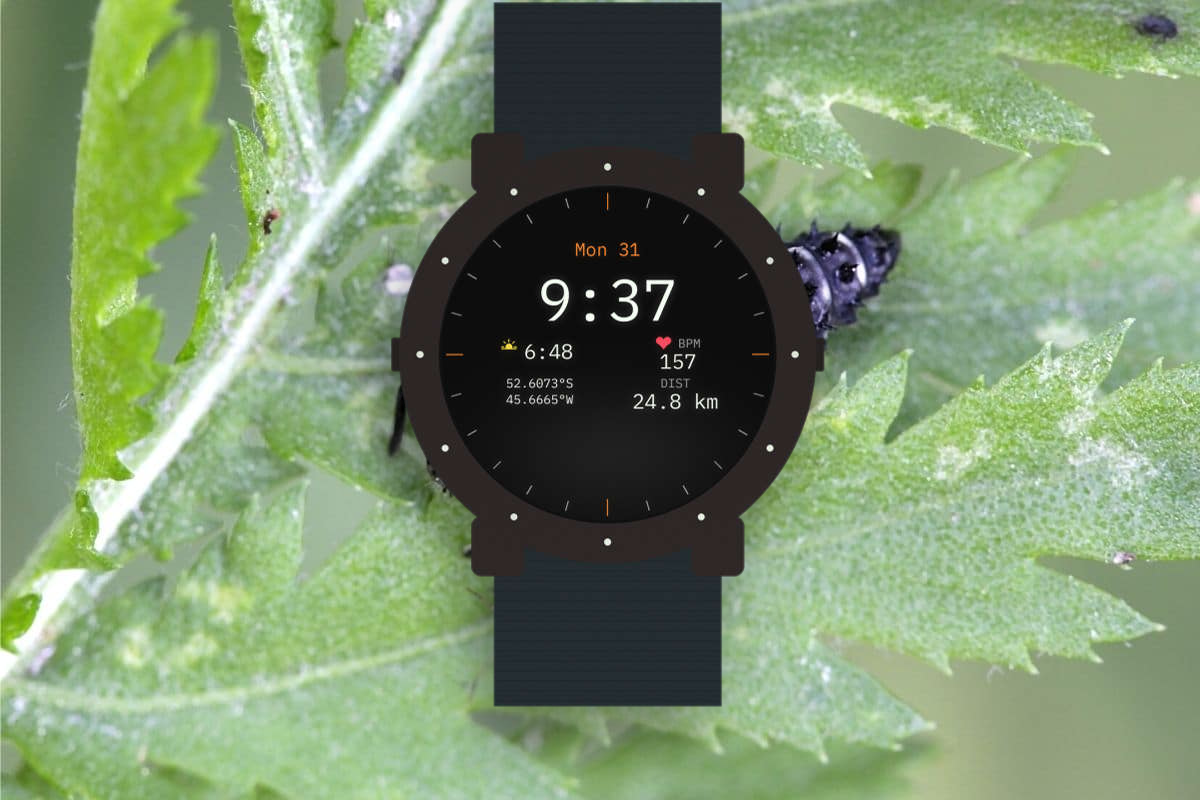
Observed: 9h37
